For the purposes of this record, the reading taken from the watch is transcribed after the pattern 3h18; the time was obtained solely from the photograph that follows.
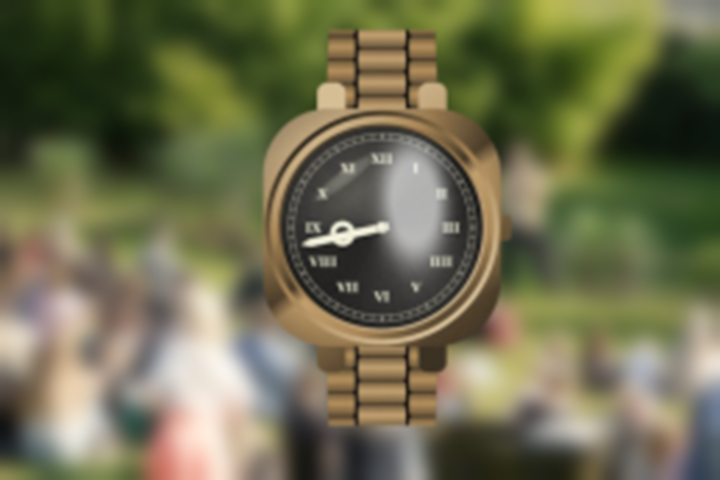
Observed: 8h43
